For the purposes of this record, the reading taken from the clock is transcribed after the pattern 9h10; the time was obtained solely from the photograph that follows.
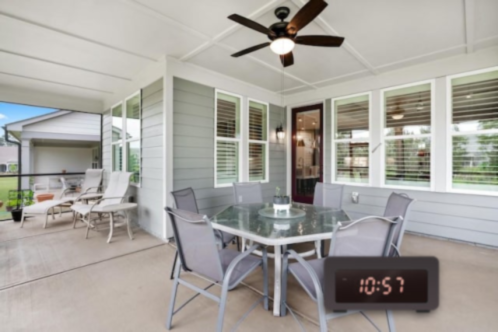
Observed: 10h57
